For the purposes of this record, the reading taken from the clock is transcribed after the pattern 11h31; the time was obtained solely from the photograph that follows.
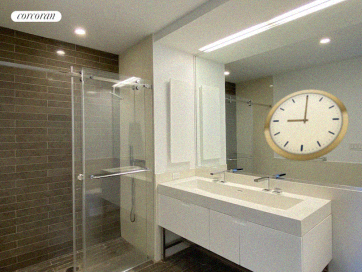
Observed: 9h00
